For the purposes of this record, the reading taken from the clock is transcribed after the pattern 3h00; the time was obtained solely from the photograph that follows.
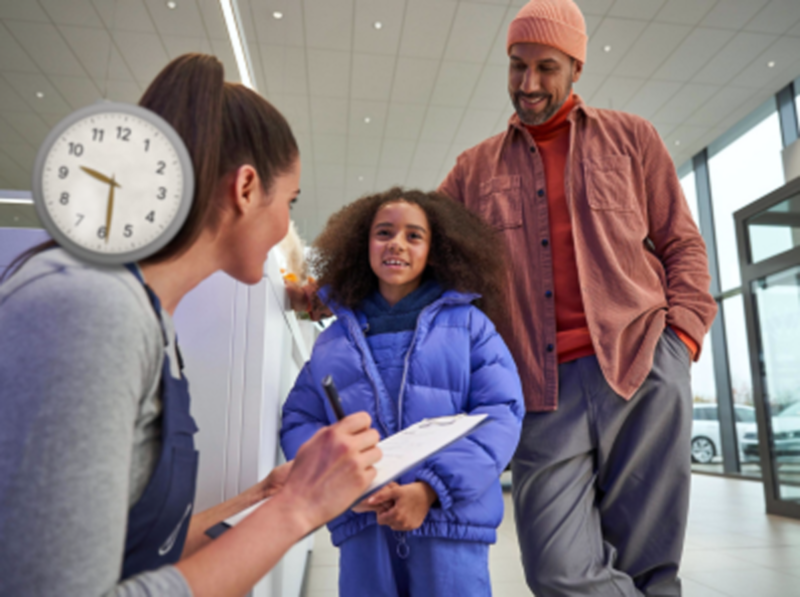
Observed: 9h29
